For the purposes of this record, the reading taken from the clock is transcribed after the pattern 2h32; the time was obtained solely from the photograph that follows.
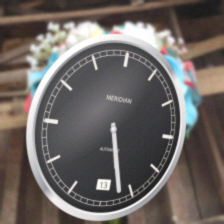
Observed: 5h27
